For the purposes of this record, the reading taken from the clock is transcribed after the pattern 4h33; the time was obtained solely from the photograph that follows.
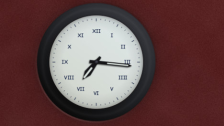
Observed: 7h16
